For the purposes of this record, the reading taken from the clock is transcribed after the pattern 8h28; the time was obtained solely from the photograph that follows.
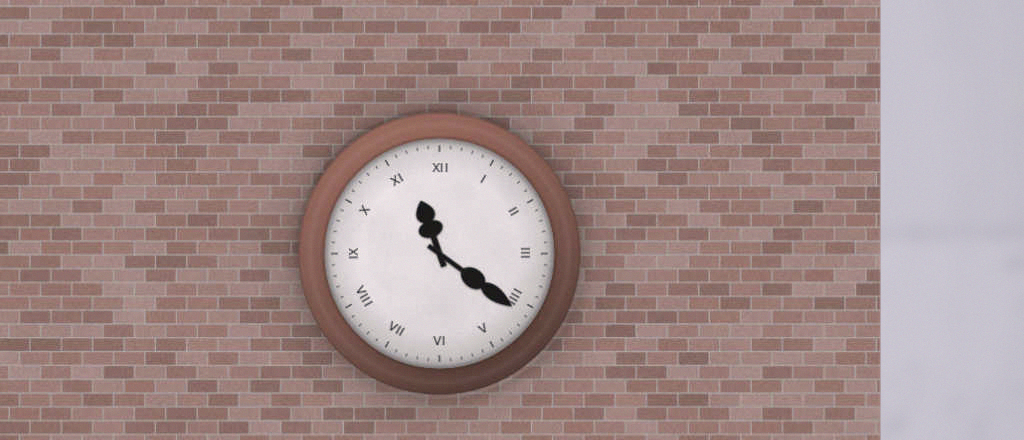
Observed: 11h21
